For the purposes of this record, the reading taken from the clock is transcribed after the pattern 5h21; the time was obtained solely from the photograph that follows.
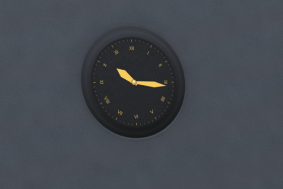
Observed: 10h16
